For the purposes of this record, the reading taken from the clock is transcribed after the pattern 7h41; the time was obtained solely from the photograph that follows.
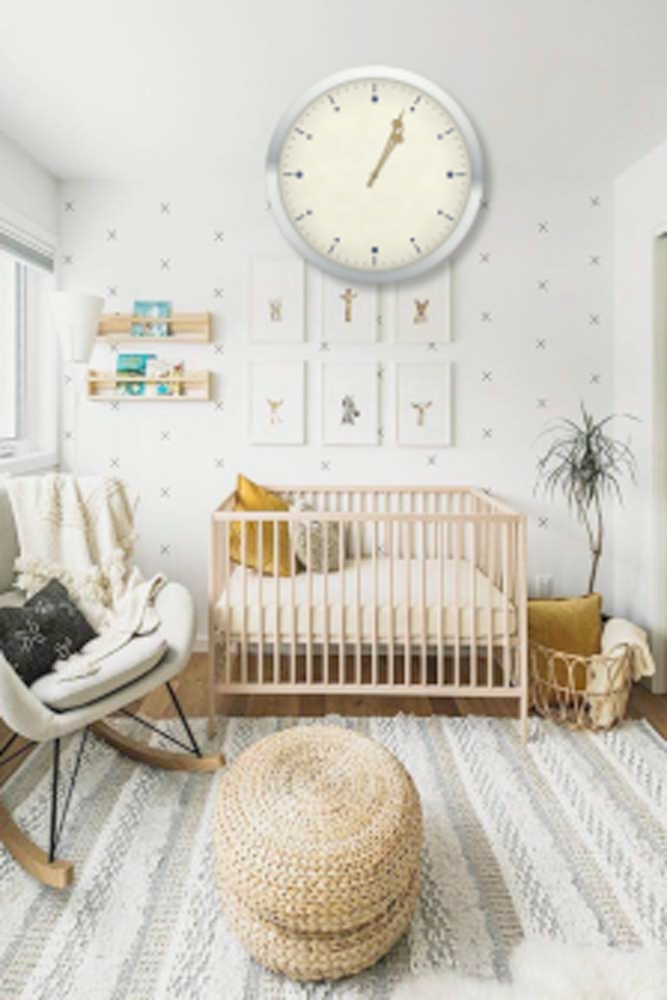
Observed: 1h04
